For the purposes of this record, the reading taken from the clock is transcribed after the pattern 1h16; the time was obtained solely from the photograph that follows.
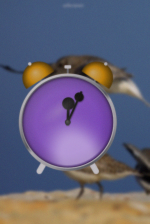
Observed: 12h04
